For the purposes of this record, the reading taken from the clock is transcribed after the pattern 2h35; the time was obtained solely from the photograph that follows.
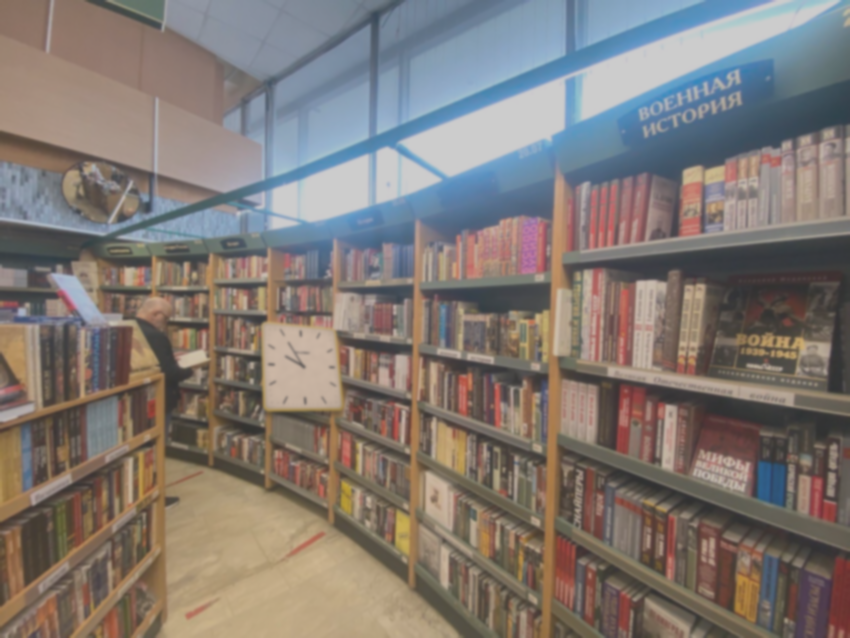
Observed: 9h55
